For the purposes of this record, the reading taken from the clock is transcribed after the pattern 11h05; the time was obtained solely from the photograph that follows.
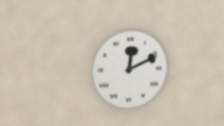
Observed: 12h11
